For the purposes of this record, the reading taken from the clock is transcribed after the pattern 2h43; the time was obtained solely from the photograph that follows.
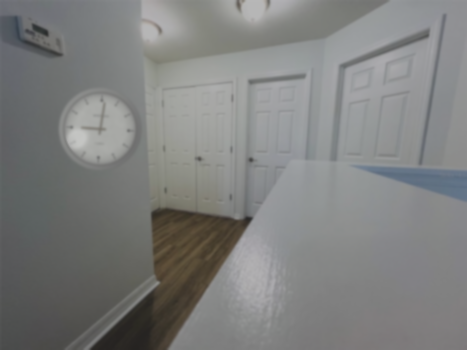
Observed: 9h01
